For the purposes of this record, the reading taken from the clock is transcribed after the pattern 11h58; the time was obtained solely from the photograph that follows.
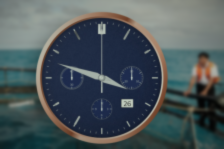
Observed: 3h48
